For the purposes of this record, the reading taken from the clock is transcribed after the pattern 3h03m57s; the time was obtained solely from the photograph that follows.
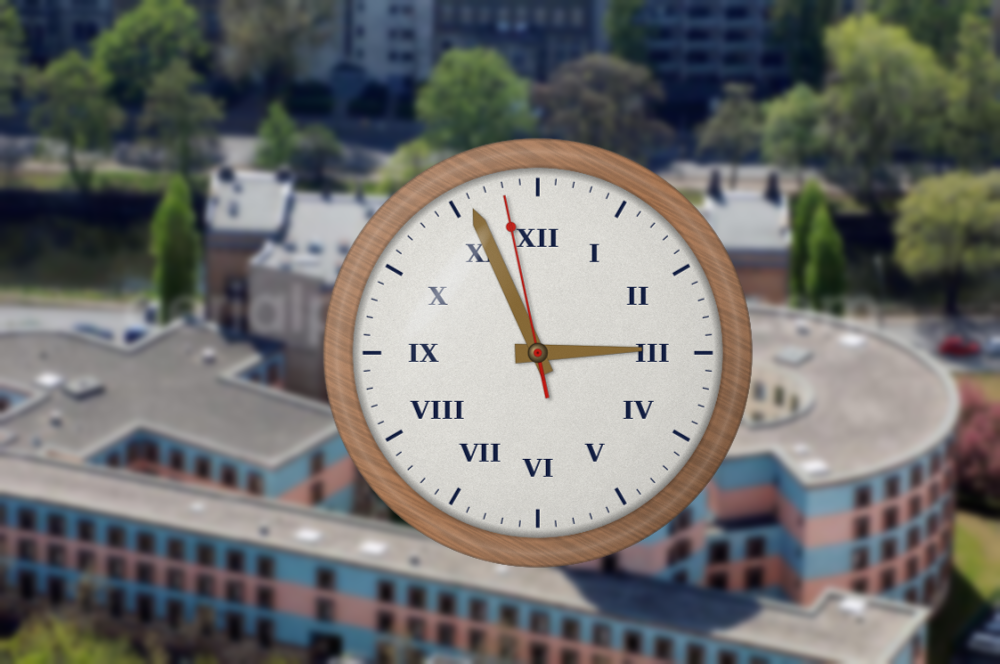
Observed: 2h55m58s
